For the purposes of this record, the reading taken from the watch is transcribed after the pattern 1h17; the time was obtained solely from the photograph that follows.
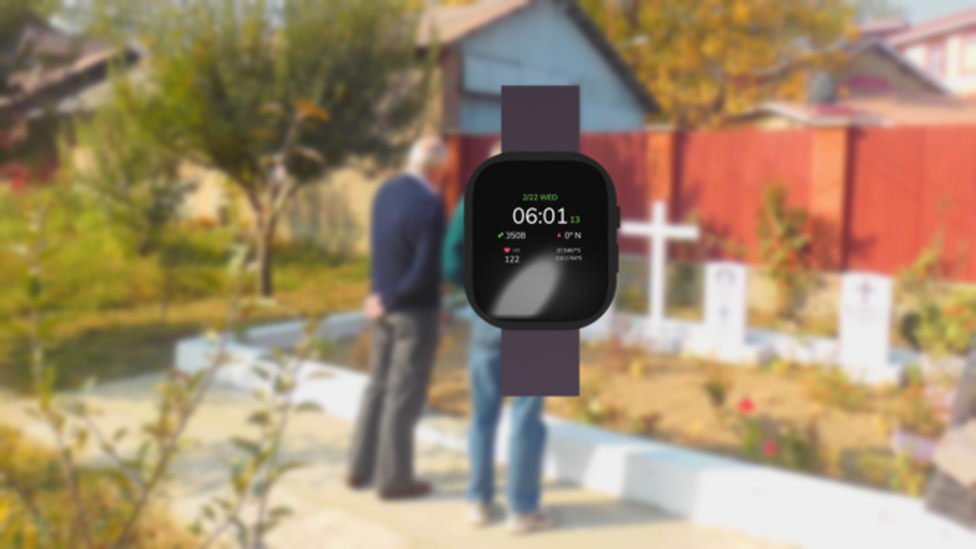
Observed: 6h01
